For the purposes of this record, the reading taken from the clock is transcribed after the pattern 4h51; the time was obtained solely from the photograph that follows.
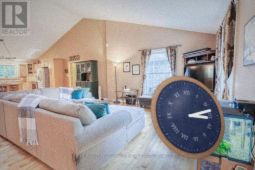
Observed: 3h13
